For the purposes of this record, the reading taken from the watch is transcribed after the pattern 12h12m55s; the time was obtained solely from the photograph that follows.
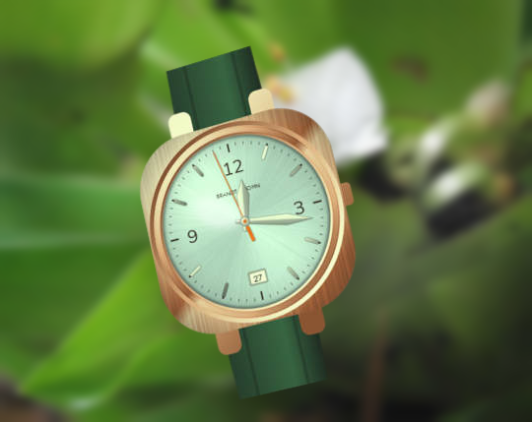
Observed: 12h16m58s
